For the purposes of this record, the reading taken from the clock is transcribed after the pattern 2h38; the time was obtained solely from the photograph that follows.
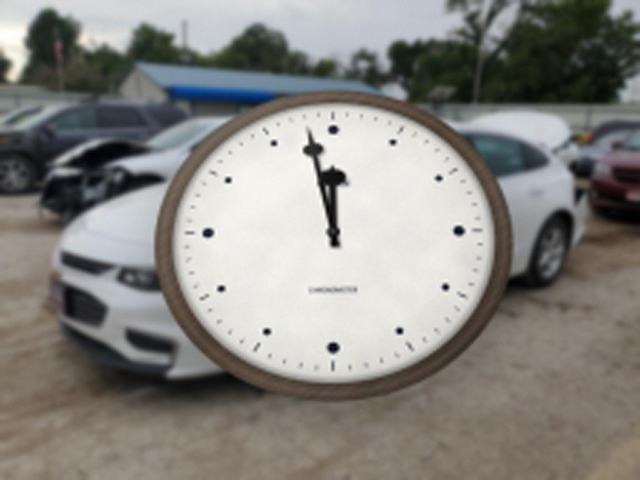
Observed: 11h58
